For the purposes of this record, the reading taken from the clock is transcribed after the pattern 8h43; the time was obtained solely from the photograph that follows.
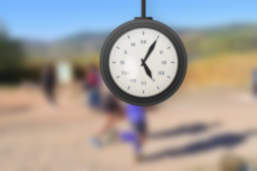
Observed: 5h05
